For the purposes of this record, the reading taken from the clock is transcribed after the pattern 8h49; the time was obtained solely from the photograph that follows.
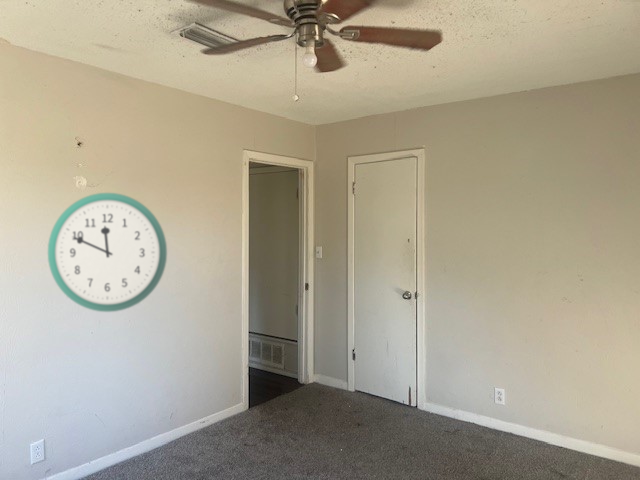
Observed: 11h49
